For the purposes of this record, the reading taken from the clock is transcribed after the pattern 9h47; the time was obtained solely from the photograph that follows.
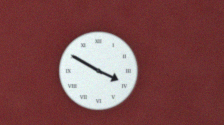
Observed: 3h50
